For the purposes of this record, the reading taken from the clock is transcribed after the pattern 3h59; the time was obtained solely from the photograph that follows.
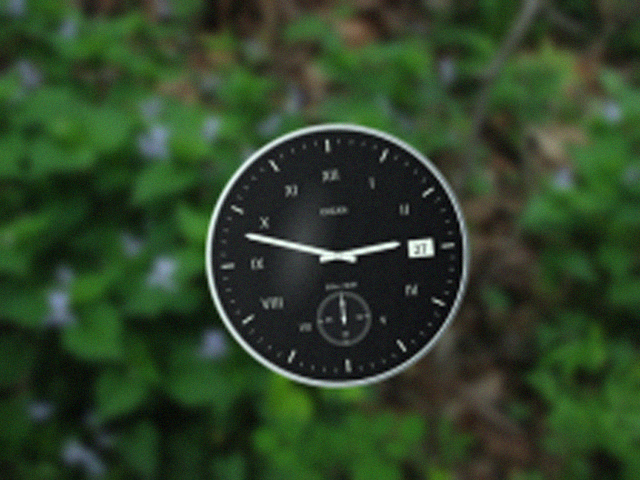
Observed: 2h48
